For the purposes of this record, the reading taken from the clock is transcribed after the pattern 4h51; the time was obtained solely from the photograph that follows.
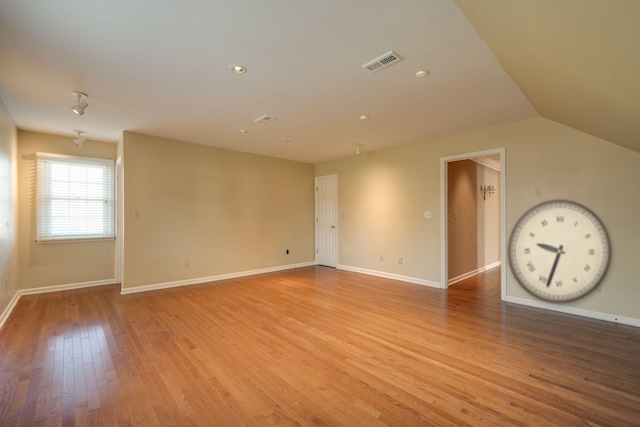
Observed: 9h33
